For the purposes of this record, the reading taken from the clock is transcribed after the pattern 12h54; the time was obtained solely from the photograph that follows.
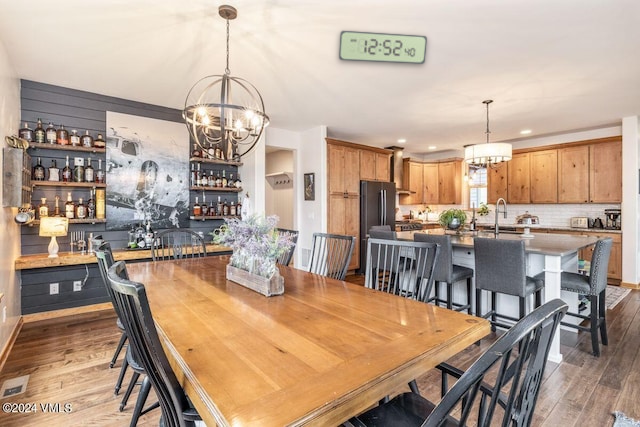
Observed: 12h52
